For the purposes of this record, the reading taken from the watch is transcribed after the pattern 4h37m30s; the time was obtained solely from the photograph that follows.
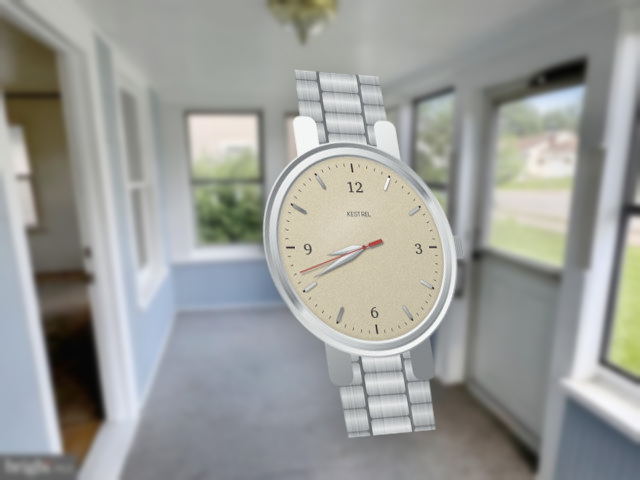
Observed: 8h40m42s
